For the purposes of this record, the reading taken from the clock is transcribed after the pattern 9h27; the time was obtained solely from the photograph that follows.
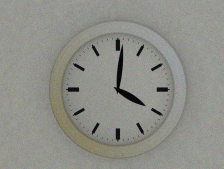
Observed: 4h01
